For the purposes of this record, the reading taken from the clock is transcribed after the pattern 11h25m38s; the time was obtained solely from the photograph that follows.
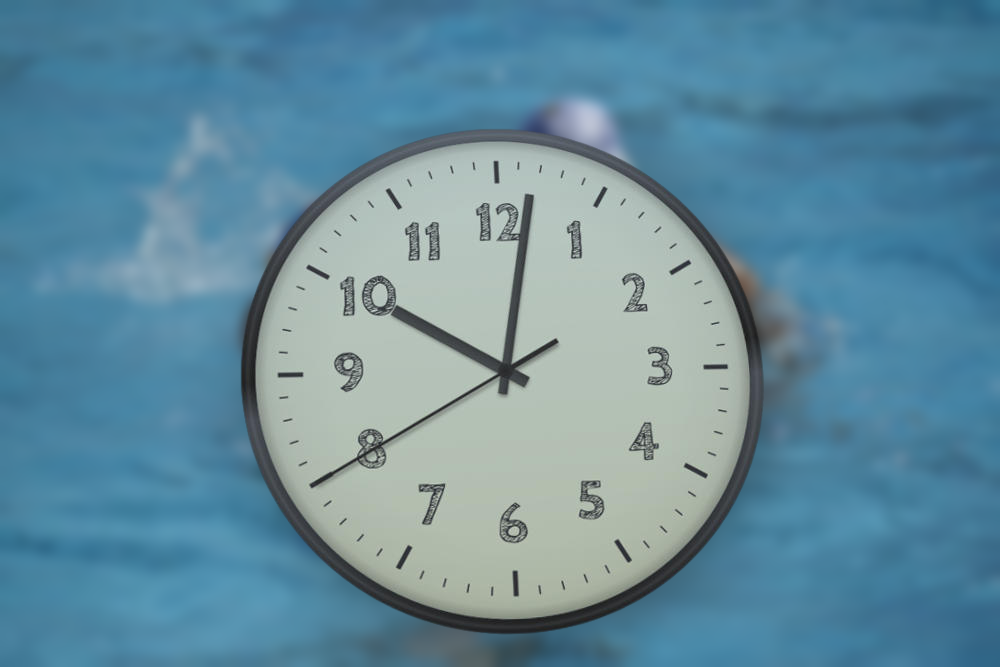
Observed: 10h01m40s
